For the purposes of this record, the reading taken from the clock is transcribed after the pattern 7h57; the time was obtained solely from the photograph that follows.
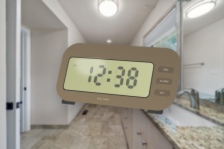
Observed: 12h38
